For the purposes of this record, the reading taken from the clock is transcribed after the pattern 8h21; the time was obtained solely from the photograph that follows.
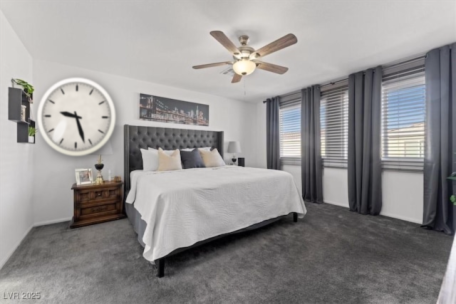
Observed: 9h27
